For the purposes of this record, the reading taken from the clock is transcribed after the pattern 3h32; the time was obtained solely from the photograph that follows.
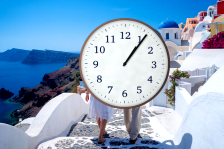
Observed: 1h06
